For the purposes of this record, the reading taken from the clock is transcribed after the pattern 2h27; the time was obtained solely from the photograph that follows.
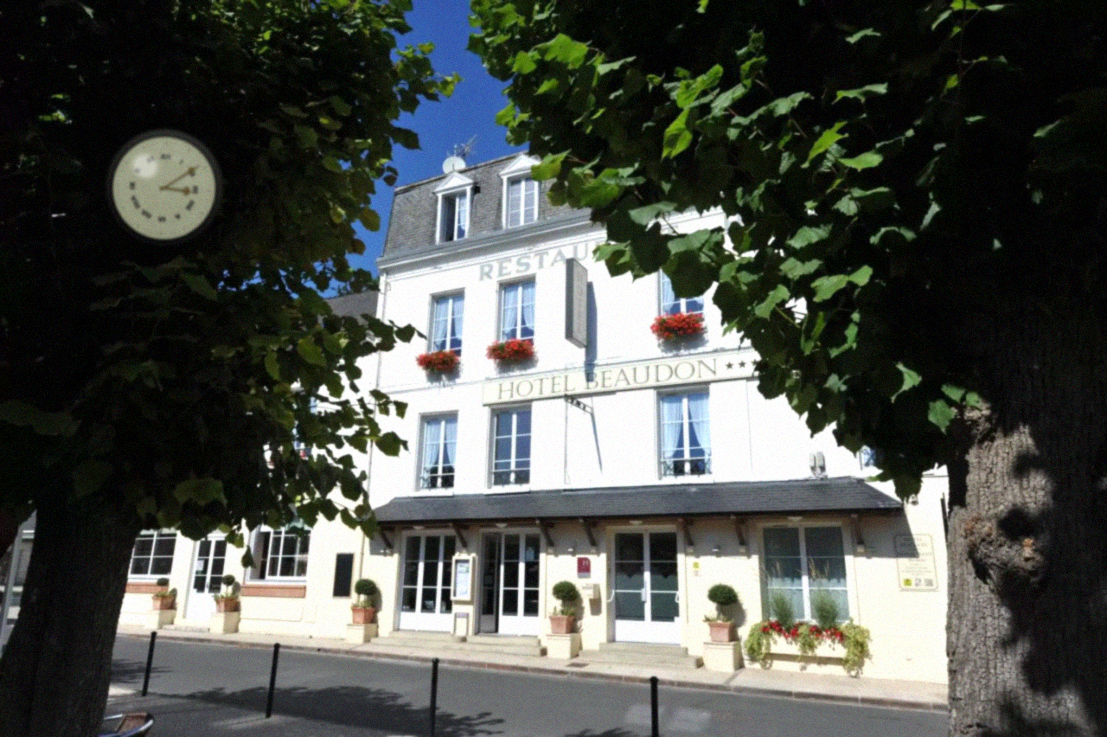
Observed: 3h09
